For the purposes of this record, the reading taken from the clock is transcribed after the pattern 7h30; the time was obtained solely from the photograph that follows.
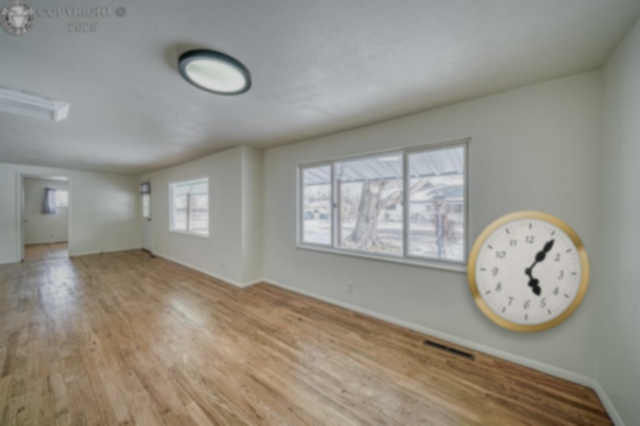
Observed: 5h06
